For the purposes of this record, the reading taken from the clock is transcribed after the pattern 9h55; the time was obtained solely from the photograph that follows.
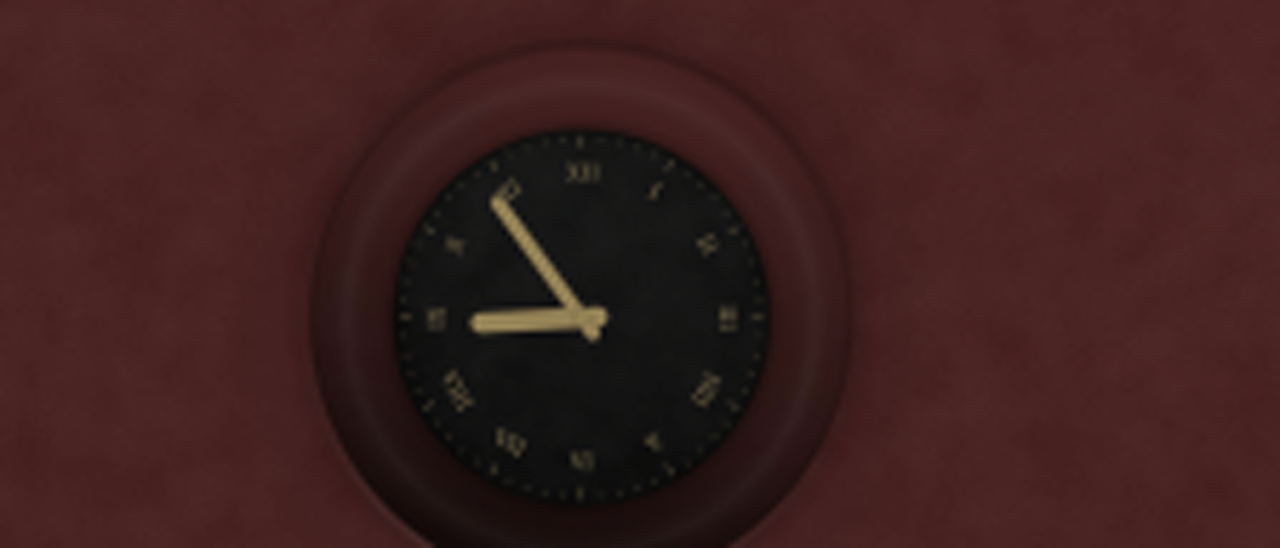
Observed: 8h54
